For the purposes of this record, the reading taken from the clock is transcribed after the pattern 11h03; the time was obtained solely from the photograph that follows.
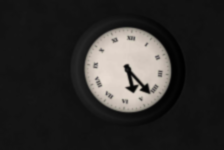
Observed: 5h22
